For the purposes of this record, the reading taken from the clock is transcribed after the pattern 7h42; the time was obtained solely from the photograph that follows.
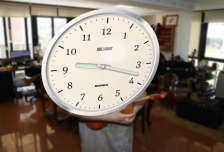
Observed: 9h18
